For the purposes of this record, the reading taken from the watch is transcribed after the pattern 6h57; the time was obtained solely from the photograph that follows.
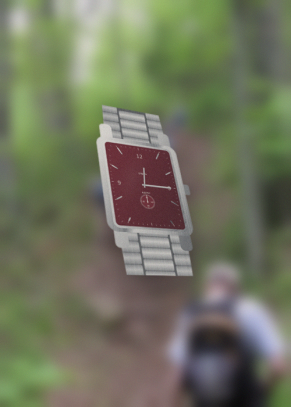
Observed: 12h15
